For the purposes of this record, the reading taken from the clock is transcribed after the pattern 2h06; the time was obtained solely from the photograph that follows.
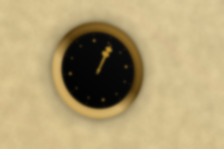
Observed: 1h06
